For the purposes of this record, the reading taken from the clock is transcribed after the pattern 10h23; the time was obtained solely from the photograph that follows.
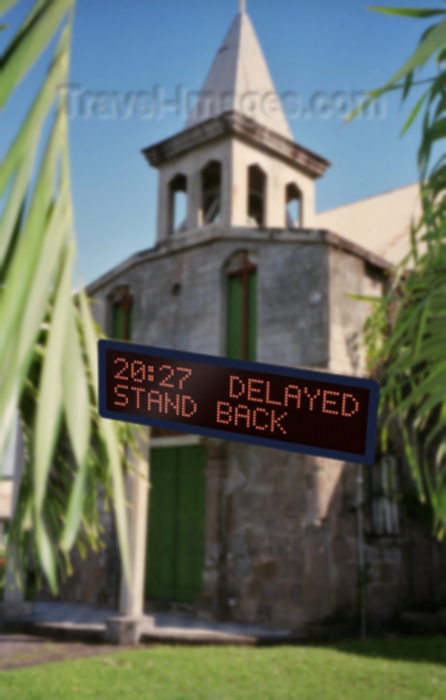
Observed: 20h27
